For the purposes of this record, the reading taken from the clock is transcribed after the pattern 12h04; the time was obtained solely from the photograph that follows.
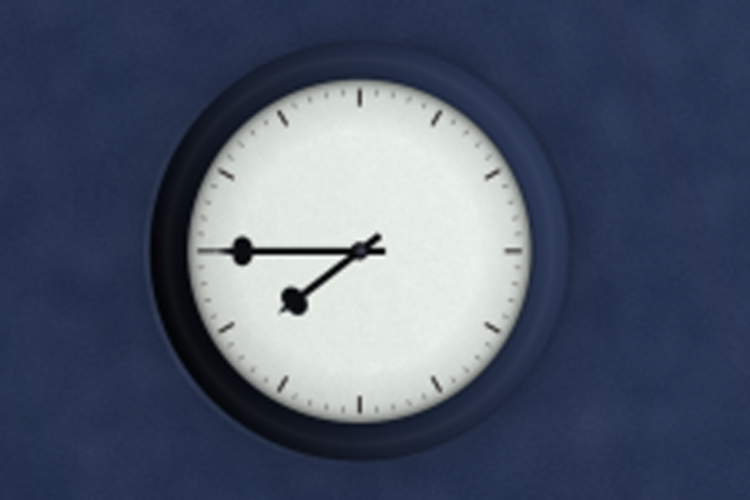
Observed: 7h45
